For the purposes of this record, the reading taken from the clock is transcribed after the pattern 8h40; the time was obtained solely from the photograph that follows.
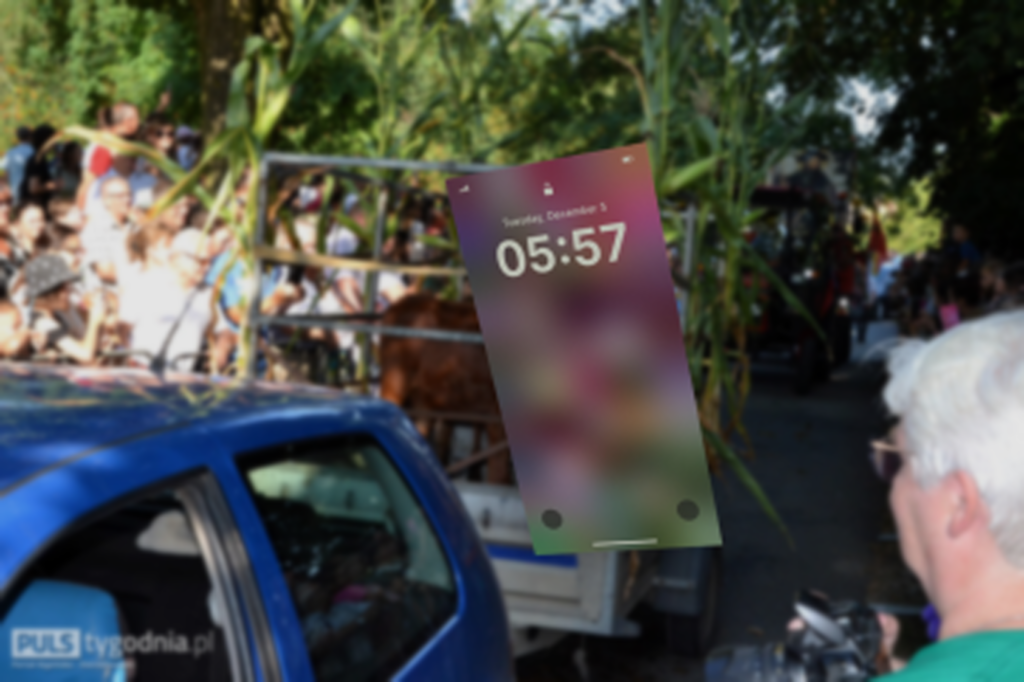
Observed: 5h57
